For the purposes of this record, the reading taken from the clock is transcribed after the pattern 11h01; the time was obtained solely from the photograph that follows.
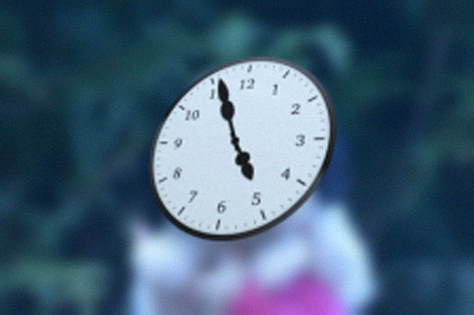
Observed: 4h56
